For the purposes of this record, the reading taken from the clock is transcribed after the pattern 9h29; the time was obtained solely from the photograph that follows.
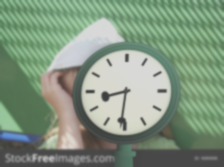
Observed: 8h31
